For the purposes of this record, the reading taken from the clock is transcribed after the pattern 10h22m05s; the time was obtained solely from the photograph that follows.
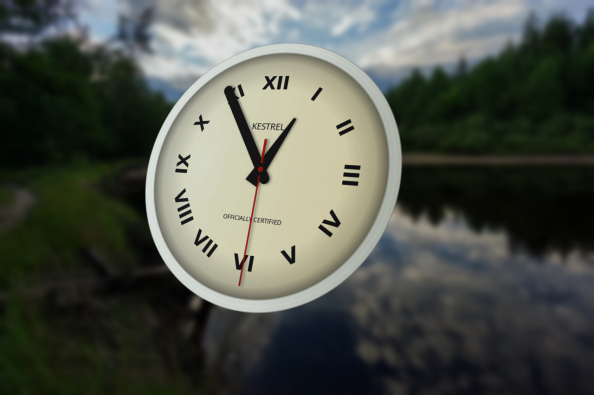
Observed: 12h54m30s
